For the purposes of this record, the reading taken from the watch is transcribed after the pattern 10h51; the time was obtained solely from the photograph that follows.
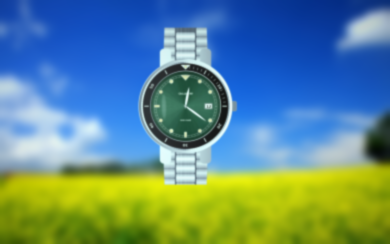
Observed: 12h21
